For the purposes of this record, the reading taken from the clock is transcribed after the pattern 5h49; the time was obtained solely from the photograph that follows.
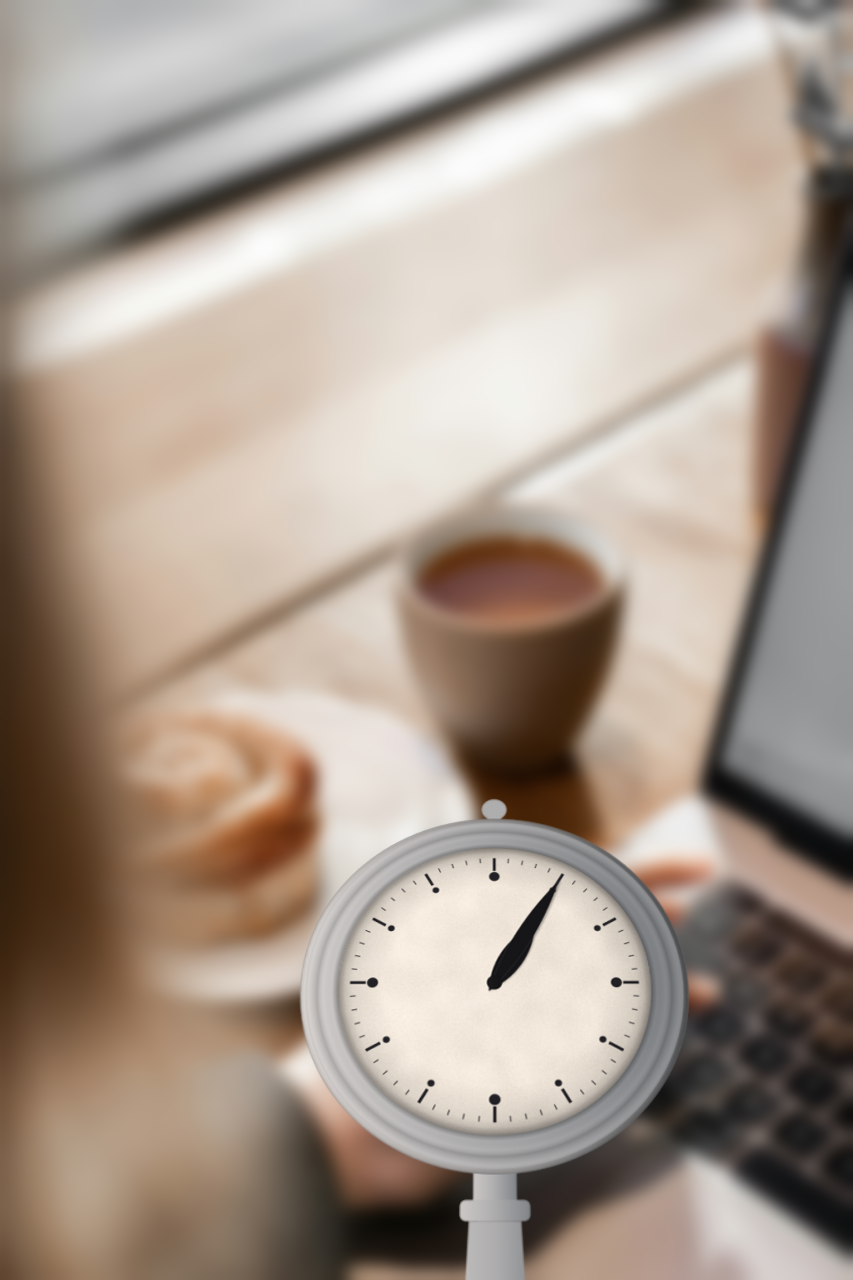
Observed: 1h05
